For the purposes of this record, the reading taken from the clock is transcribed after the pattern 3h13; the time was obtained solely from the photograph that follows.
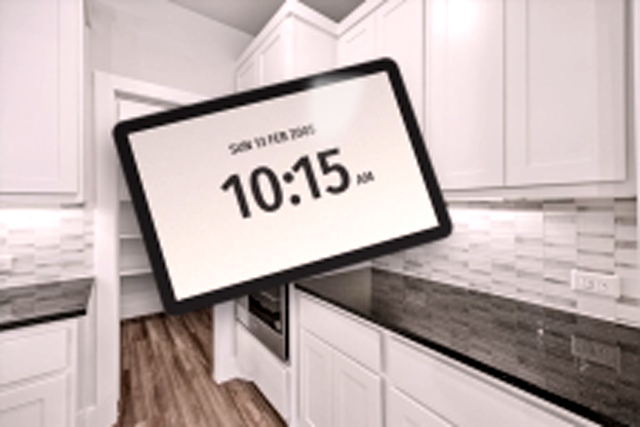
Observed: 10h15
